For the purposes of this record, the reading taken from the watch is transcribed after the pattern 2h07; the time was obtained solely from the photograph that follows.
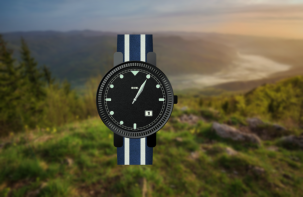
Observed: 1h05
